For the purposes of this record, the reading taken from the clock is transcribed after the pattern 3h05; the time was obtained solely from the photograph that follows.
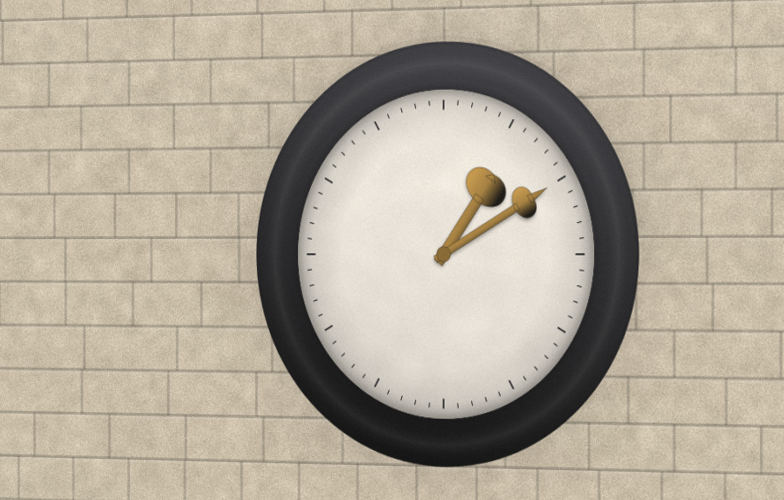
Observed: 1h10
